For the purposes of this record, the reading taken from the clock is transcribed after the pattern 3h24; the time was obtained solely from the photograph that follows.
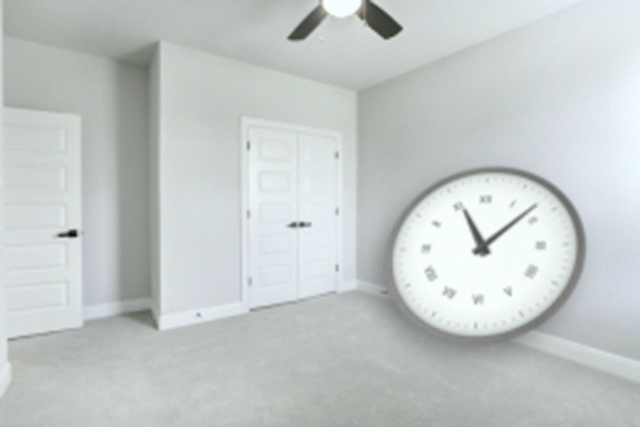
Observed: 11h08
